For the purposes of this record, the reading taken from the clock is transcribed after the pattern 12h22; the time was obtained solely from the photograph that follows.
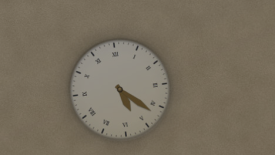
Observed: 5h22
